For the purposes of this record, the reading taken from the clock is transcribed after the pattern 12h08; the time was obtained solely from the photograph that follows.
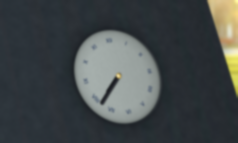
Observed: 7h38
